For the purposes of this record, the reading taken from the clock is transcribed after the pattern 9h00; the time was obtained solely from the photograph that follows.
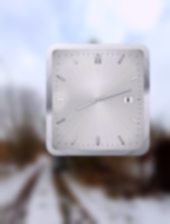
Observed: 8h12
